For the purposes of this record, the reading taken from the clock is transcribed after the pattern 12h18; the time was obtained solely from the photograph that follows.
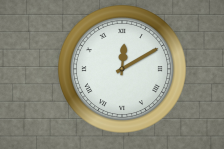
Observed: 12h10
